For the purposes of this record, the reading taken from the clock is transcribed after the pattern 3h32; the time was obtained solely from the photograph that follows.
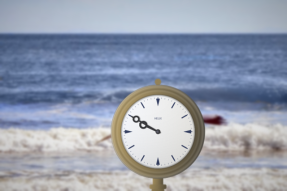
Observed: 9h50
